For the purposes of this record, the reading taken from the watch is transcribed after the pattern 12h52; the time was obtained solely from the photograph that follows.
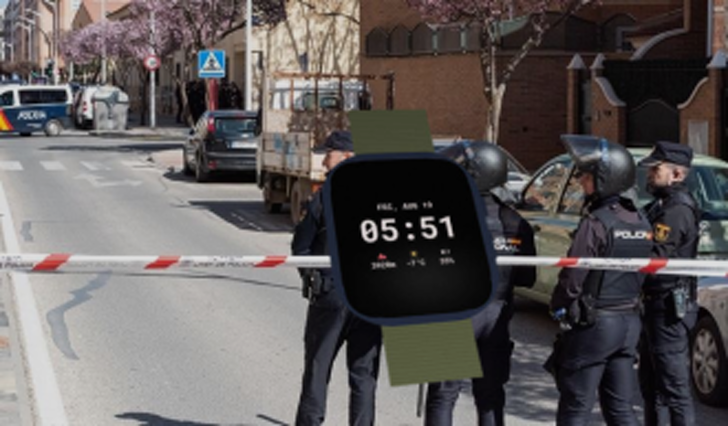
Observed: 5h51
